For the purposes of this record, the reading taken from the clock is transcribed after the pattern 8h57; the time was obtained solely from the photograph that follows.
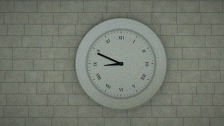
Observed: 8h49
